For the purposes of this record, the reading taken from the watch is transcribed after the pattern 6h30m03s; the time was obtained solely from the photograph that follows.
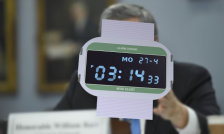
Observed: 3h14m33s
